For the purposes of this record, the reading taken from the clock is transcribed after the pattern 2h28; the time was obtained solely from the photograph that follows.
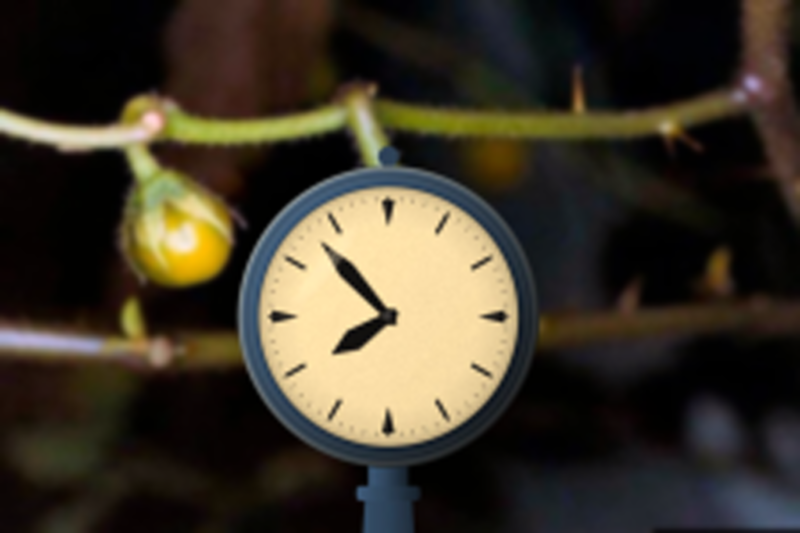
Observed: 7h53
